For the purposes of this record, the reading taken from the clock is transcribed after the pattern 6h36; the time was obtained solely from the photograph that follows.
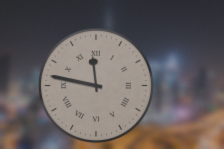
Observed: 11h47
